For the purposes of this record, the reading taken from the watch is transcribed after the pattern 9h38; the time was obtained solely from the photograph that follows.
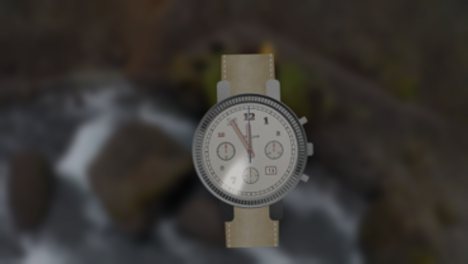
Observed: 11h55
